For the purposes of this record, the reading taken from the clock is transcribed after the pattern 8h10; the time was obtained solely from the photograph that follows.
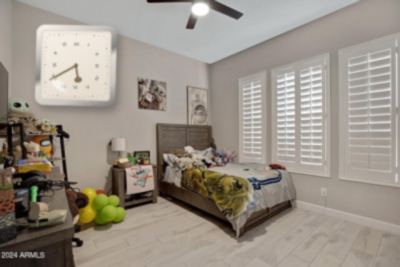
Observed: 5h40
